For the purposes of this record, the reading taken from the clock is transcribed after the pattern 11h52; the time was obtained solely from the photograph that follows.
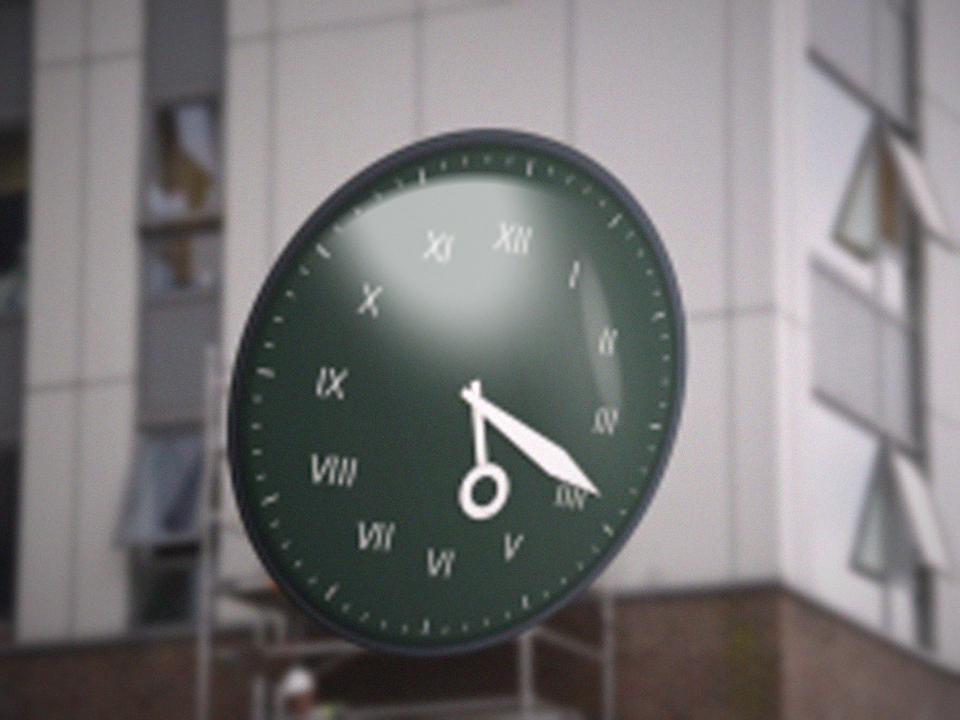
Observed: 5h19
